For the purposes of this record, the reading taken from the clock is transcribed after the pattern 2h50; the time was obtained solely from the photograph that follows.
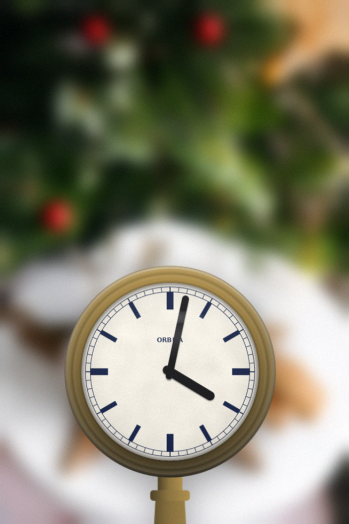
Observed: 4h02
